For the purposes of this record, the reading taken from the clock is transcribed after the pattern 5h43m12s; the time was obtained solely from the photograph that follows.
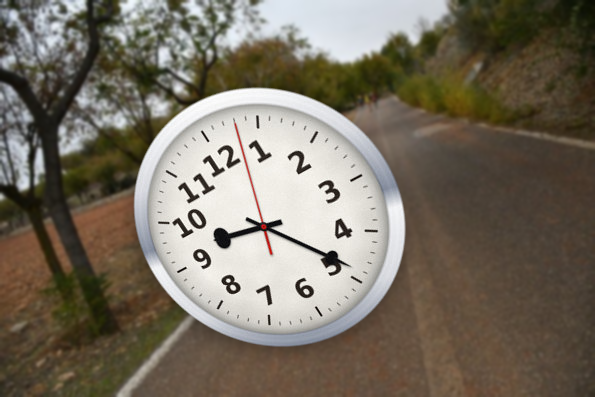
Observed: 9h24m03s
